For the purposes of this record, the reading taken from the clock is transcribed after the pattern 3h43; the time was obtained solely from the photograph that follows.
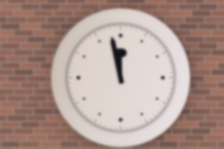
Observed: 11h58
